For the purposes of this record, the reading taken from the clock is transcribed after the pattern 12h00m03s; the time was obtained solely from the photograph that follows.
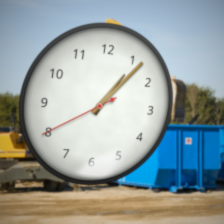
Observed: 1h06m40s
